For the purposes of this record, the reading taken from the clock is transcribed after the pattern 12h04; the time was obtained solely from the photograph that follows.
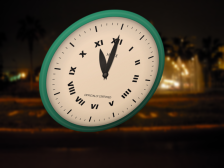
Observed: 11h00
